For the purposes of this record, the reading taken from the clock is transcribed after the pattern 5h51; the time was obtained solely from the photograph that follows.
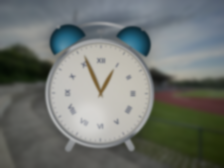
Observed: 12h56
